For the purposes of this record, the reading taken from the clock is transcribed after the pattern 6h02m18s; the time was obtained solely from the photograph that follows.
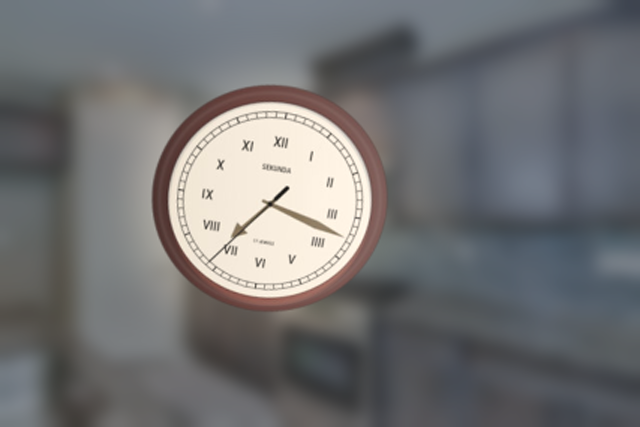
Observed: 7h17m36s
